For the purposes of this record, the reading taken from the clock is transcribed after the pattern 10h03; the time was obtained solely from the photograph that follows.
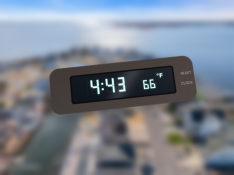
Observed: 4h43
